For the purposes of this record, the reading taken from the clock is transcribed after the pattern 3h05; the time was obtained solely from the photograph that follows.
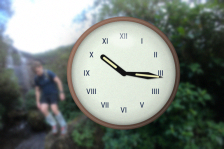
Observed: 10h16
